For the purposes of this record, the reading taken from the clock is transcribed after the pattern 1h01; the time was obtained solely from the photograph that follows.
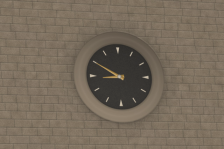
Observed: 8h50
